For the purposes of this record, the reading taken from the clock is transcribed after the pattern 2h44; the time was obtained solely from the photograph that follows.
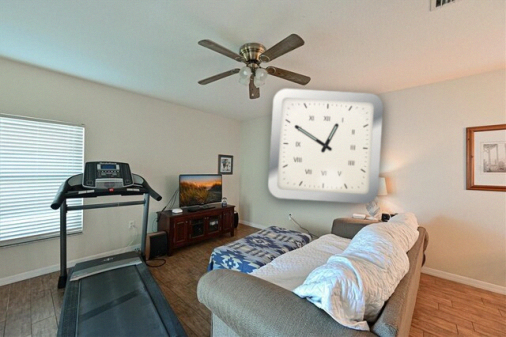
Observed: 12h50
